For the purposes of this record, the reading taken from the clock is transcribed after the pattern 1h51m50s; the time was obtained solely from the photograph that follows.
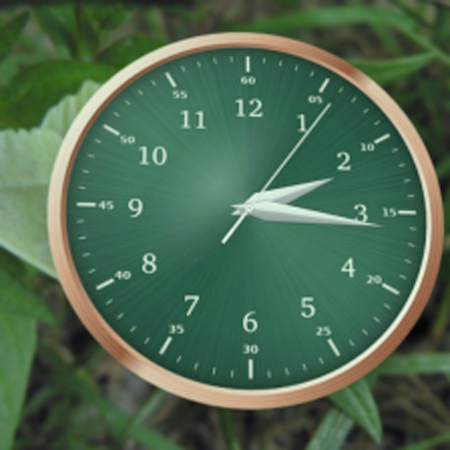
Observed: 2h16m06s
